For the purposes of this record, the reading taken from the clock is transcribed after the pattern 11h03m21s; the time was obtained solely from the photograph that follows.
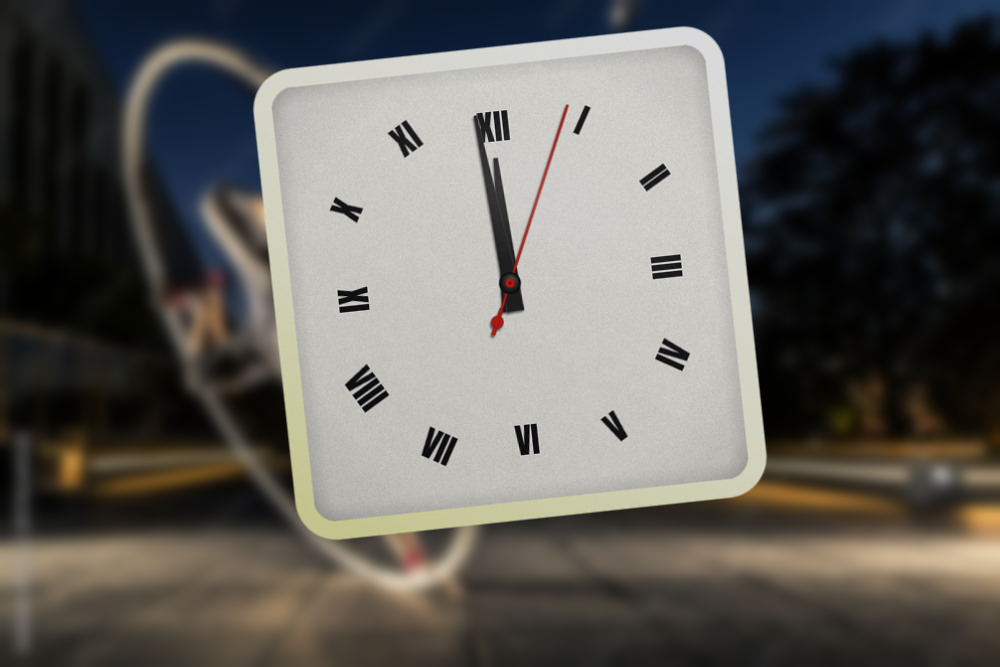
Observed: 11h59m04s
